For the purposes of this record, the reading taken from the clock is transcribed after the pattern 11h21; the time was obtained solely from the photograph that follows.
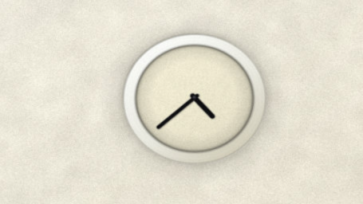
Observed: 4h38
